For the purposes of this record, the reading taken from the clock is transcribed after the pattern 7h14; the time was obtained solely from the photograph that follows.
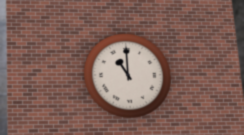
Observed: 11h00
